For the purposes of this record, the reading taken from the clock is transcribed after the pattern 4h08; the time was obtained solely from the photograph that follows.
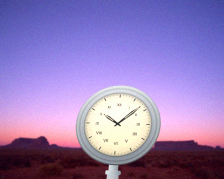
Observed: 10h08
